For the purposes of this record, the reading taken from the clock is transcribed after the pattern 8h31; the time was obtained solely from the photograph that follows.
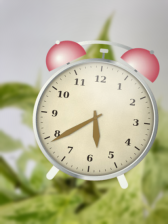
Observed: 5h39
